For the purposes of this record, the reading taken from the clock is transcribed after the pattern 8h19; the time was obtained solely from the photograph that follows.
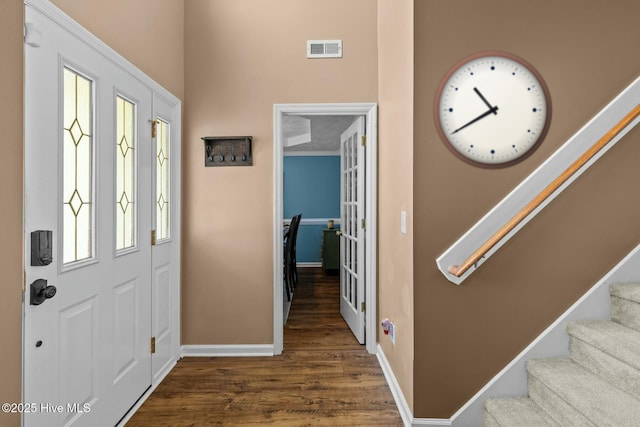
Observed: 10h40
